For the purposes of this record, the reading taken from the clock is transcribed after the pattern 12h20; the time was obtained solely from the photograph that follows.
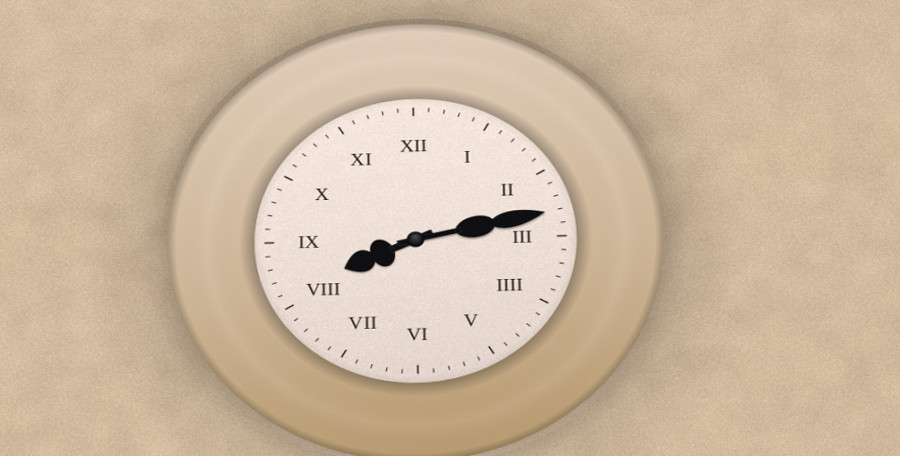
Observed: 8h13
